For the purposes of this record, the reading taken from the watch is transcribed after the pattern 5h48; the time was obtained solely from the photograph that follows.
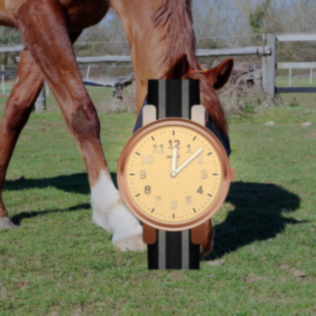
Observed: 12h08
